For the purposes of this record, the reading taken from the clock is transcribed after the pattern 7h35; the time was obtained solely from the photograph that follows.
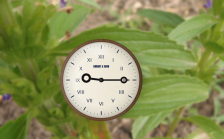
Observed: 9h15
